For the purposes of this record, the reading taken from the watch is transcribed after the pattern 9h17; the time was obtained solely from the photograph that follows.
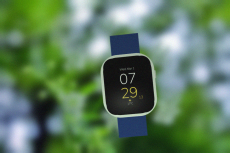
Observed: 7h29
